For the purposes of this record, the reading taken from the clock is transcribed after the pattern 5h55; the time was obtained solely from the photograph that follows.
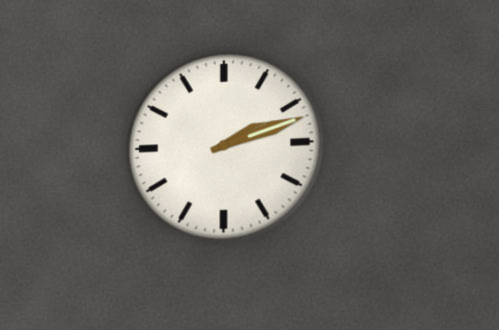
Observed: 2h12
